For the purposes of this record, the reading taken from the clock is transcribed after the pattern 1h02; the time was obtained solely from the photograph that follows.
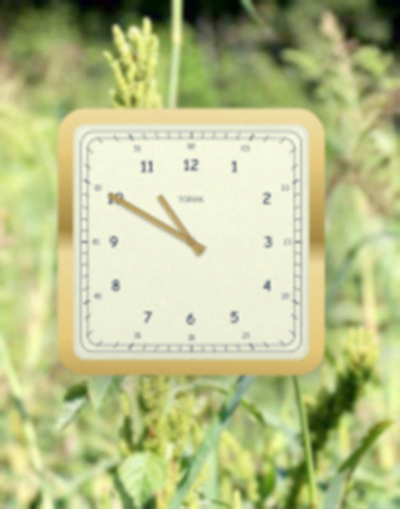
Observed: 10h50
